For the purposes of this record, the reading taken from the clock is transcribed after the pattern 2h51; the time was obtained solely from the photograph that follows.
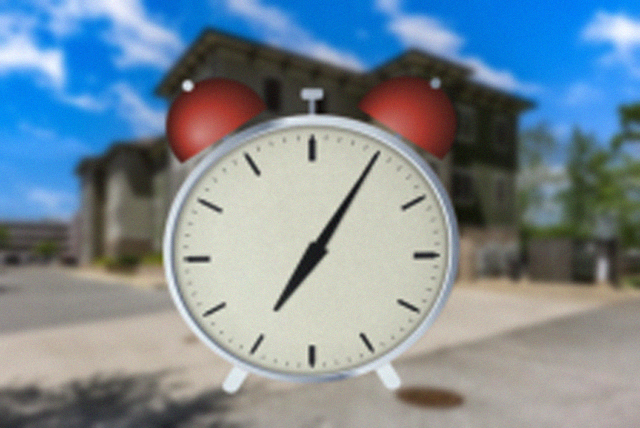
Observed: 7h05
